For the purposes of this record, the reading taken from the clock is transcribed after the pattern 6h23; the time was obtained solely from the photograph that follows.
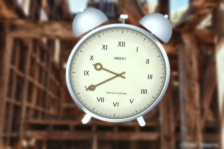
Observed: 9h40
